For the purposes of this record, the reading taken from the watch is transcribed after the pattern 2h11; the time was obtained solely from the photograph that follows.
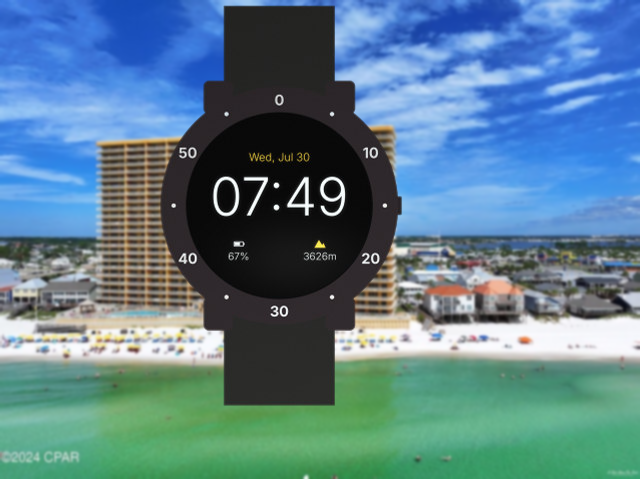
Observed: 7h49
